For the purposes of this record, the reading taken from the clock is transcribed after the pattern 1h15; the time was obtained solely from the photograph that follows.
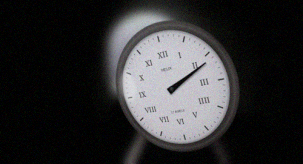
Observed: 2h11
